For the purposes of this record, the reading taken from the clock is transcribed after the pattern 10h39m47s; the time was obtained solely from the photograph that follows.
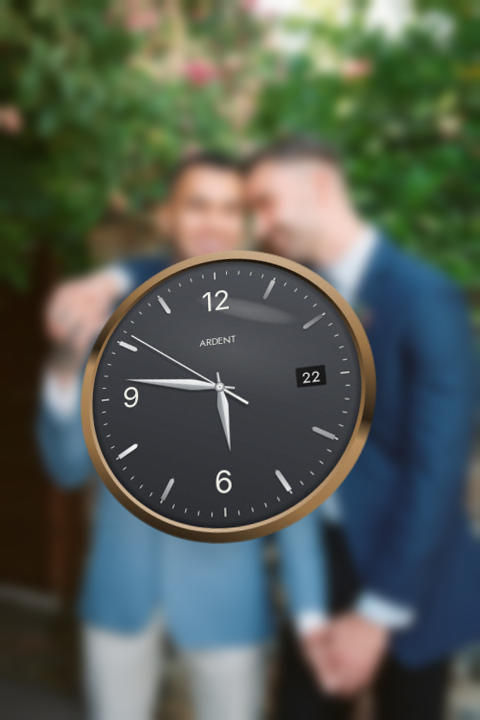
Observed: 5h46m51s
